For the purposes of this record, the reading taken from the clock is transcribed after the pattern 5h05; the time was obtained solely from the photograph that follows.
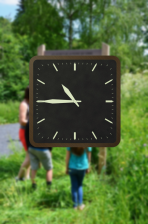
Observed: 10h45
